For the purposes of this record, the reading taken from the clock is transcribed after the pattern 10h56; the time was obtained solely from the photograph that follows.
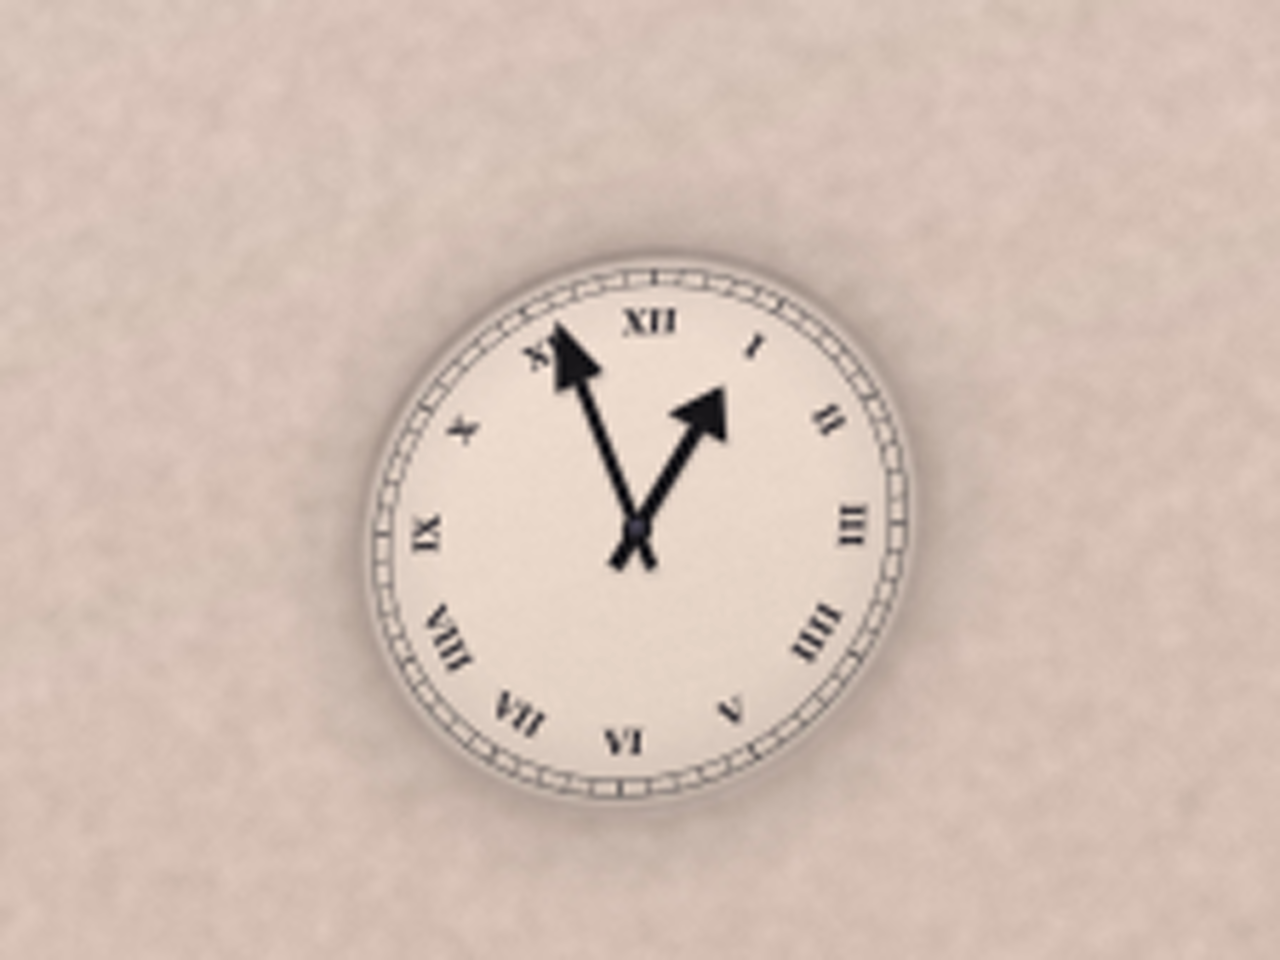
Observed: 12h56
